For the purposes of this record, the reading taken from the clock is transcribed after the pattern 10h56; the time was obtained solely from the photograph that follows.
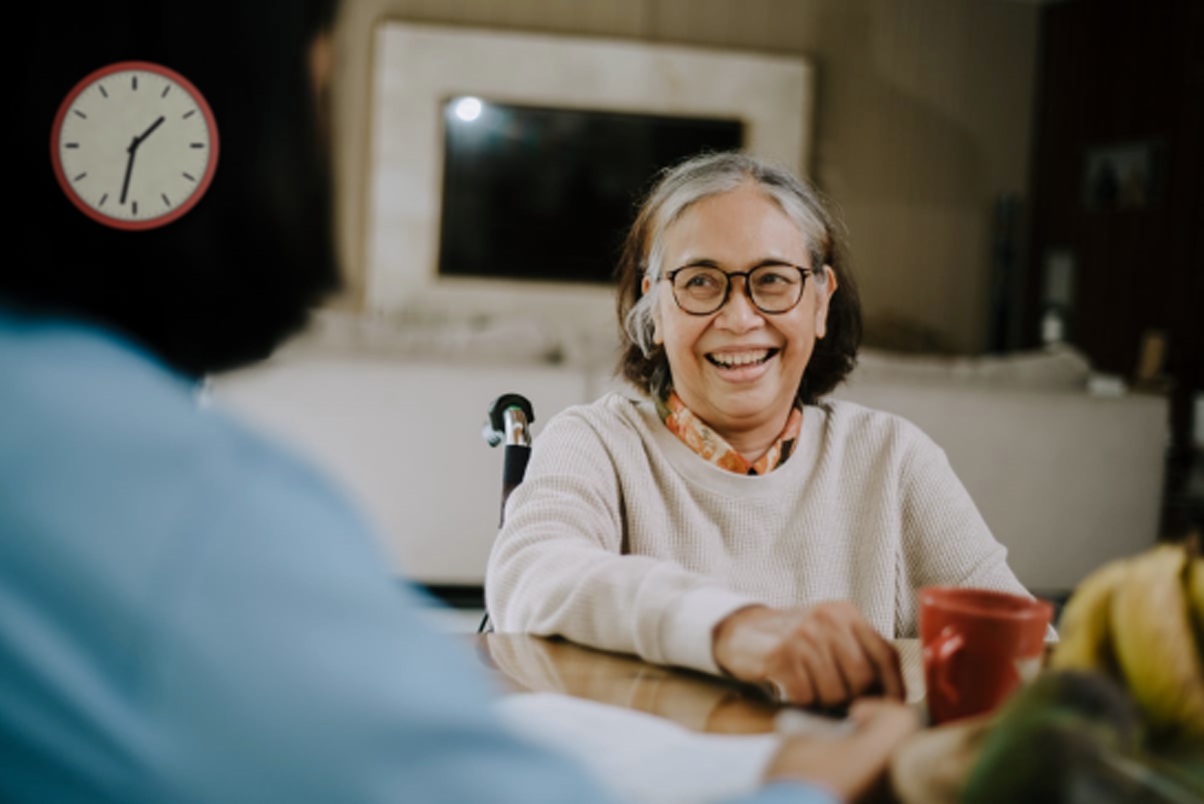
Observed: 1h32
